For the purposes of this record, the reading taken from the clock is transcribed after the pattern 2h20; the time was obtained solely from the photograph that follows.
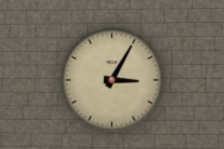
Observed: 3h05
